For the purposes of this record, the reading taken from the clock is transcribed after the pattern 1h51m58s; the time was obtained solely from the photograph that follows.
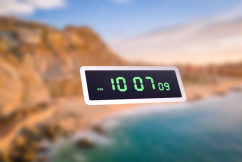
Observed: 10h07m09s
